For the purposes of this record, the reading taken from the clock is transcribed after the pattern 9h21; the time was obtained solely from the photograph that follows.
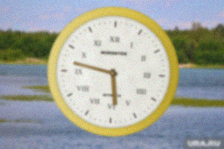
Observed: 5h47
